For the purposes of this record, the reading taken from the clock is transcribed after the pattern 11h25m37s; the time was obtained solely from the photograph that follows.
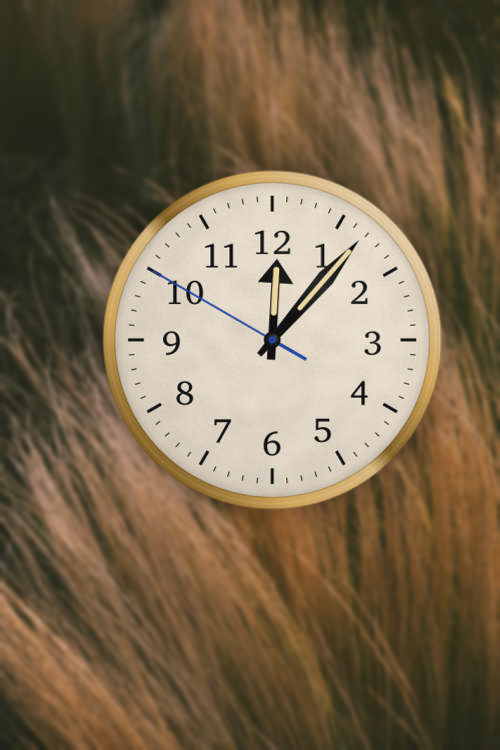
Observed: 12h06m50s
